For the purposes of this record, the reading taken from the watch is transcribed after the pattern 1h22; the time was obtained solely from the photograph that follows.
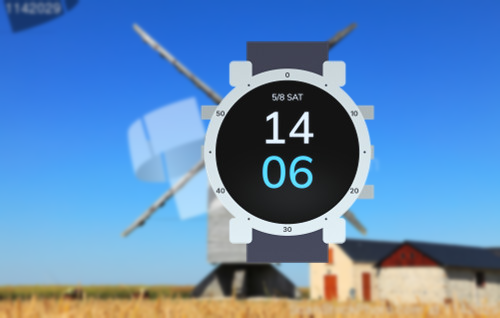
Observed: 14h06
